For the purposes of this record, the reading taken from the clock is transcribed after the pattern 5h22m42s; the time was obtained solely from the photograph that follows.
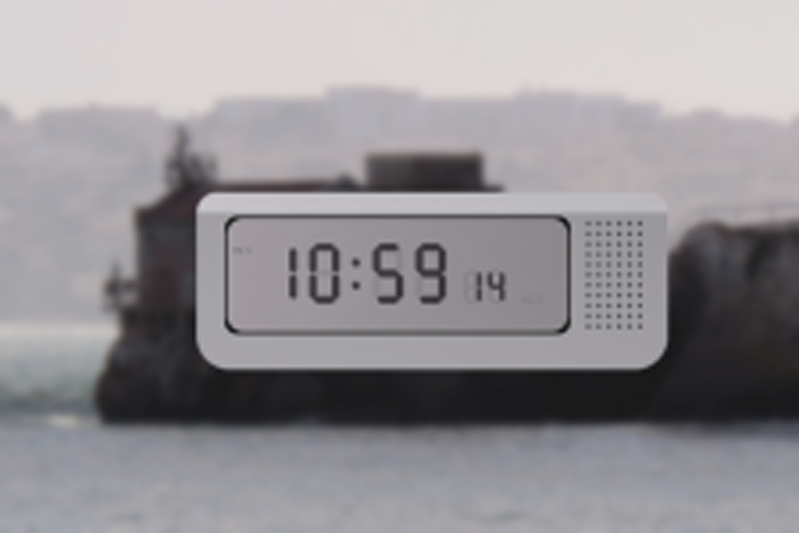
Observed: 10h59m14s
